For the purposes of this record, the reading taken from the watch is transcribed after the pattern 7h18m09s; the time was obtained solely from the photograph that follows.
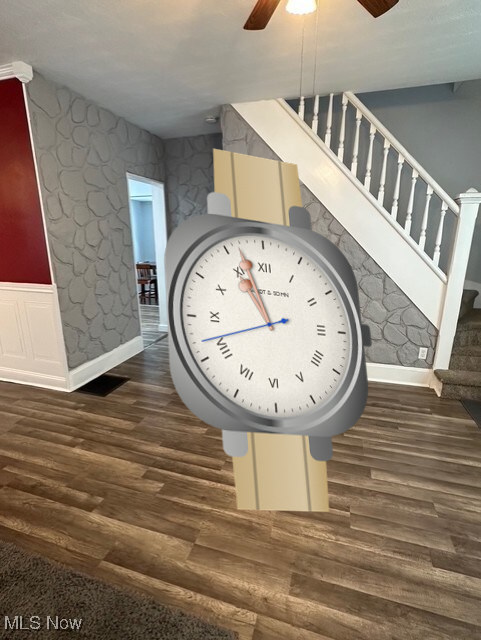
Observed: 10h56m42s
